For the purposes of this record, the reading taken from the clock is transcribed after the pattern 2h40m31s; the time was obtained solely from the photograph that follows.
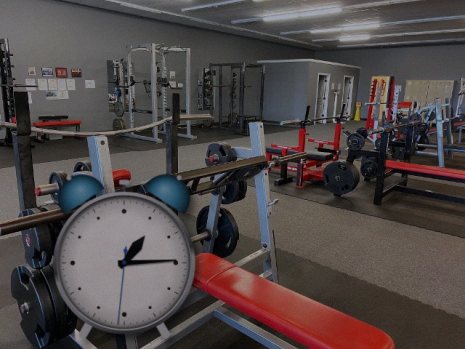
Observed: 1h14m31s
